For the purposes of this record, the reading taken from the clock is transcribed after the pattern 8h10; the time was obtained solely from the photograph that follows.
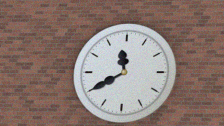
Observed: 11h40
